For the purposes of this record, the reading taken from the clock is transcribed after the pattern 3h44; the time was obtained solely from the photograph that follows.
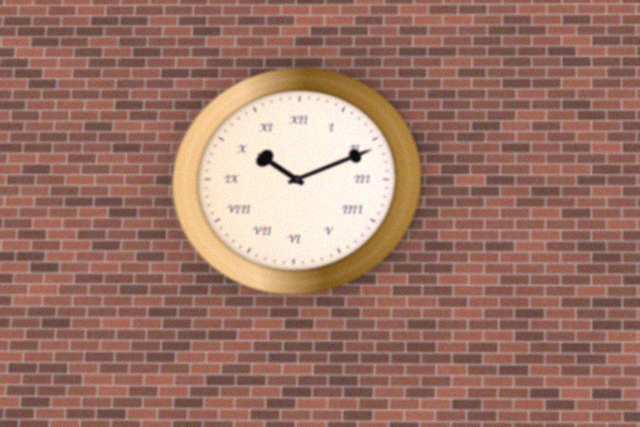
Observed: 10h11
